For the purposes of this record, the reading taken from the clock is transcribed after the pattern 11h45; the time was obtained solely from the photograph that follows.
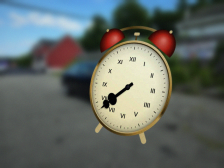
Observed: 7h38
